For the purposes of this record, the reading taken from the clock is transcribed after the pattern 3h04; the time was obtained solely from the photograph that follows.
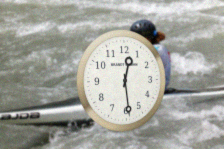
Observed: 12h29
